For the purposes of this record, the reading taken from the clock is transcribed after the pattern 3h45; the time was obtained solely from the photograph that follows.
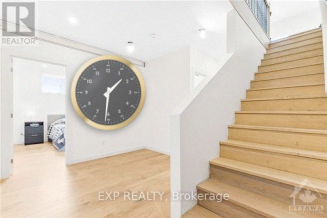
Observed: 1h31
